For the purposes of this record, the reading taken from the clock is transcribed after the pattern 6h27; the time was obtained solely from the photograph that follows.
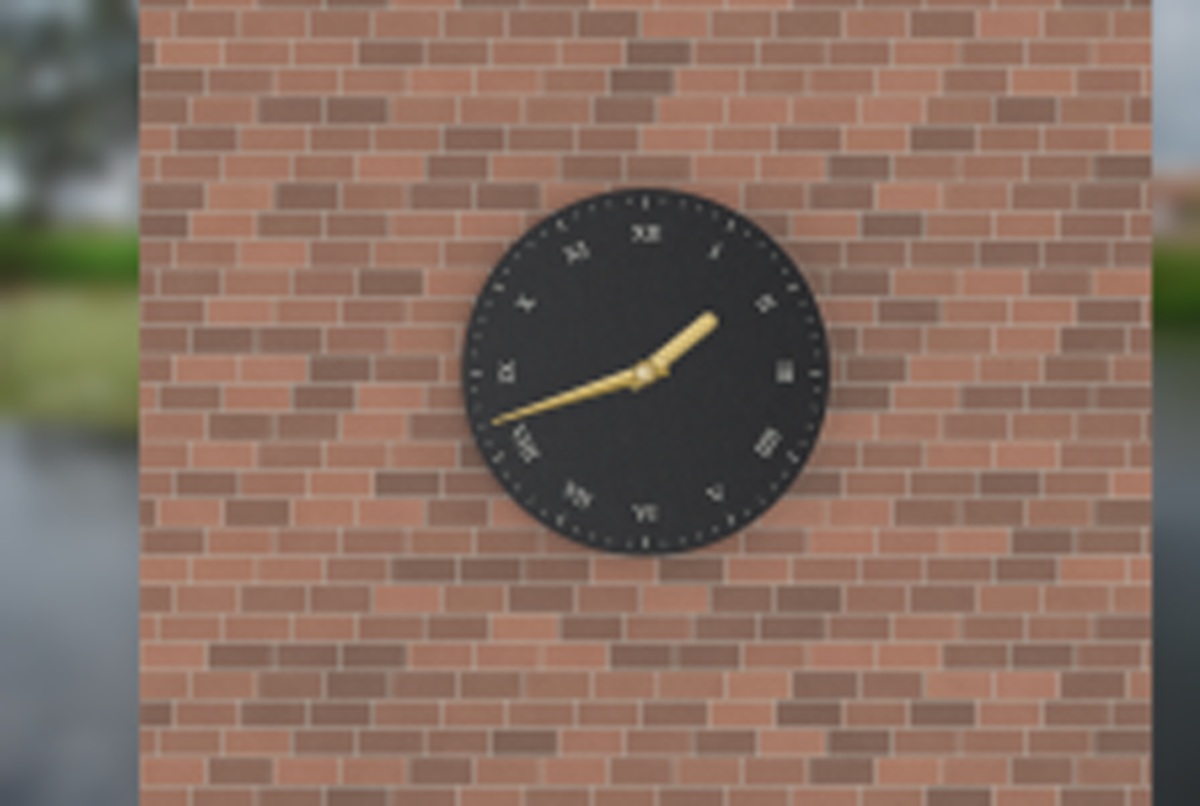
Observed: 1h42
